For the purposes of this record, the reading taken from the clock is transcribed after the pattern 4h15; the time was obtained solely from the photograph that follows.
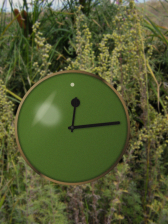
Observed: 12h14
